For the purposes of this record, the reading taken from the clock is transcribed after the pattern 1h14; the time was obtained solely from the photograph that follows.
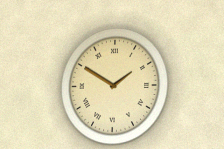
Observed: 1h50
